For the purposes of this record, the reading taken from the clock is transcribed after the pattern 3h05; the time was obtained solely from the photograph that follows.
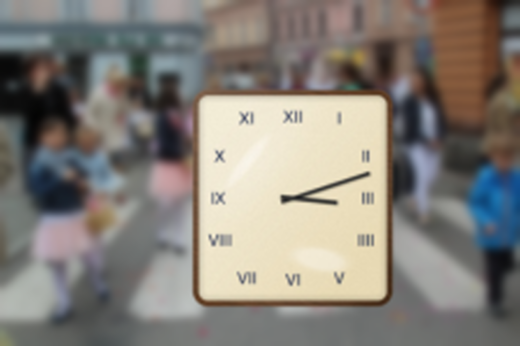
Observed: 3h12
